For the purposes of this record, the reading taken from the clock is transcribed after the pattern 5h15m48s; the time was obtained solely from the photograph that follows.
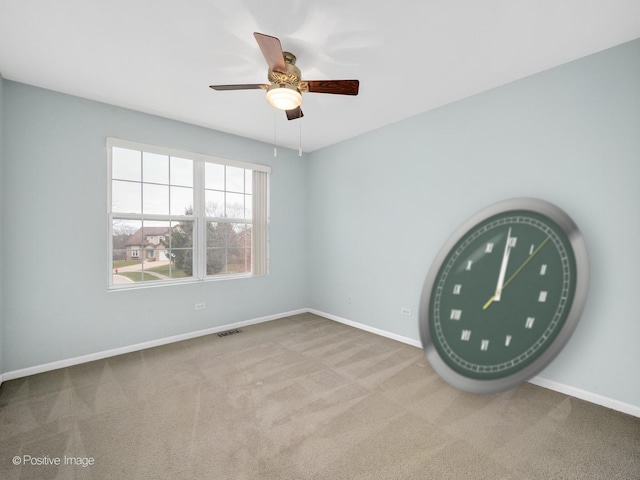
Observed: 11h59m06s
